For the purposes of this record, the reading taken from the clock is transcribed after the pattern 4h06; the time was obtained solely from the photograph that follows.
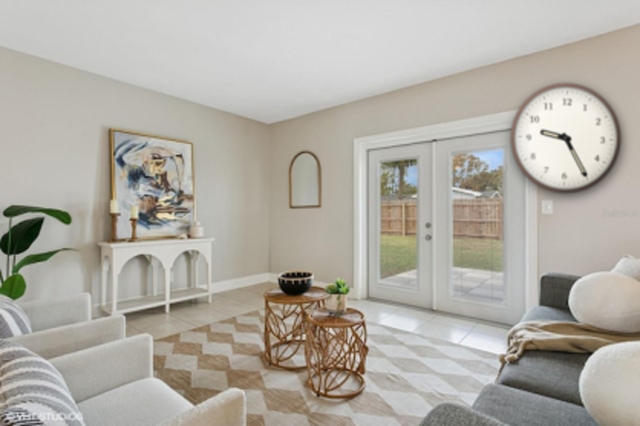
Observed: 9h25
